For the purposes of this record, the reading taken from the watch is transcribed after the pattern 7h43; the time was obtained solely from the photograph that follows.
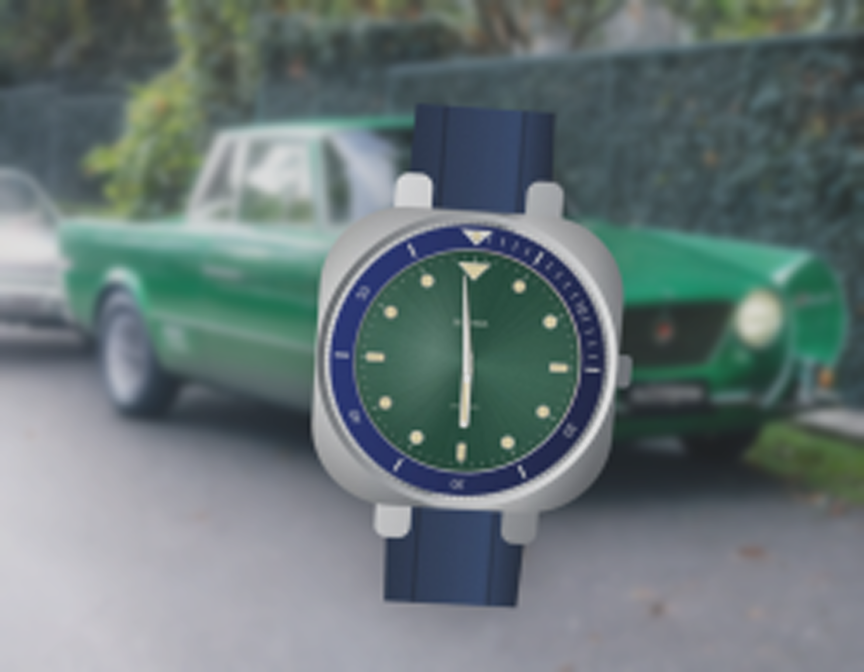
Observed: 5h59
